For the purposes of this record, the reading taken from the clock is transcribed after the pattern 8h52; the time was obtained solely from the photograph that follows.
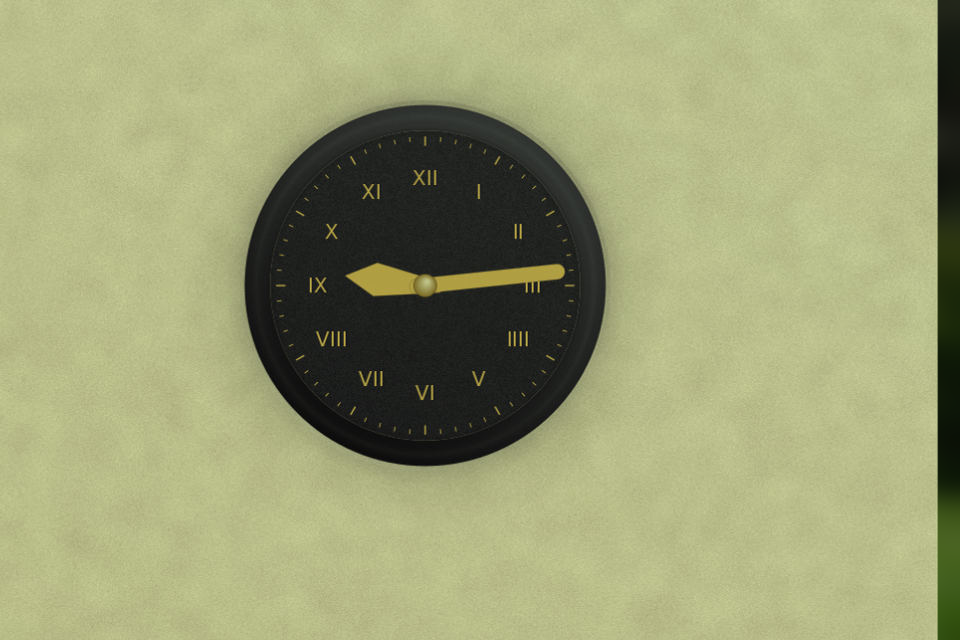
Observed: 9h14
